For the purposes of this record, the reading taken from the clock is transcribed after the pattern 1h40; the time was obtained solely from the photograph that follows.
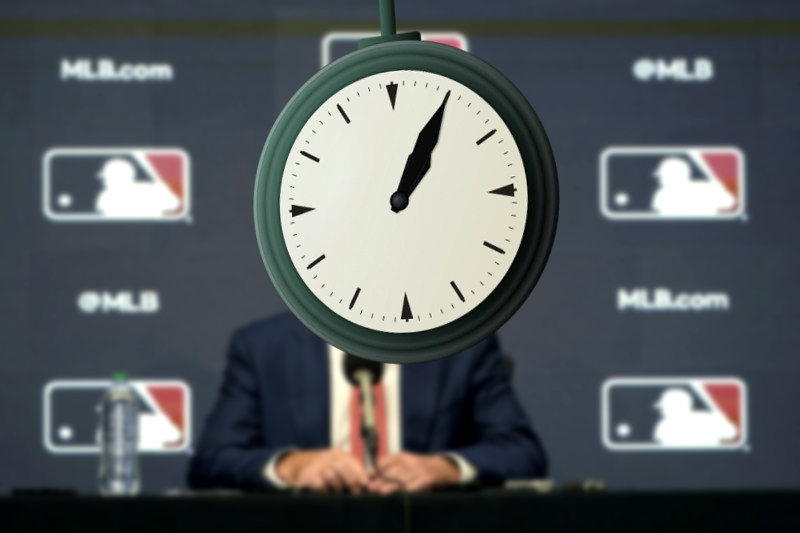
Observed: 1h05
